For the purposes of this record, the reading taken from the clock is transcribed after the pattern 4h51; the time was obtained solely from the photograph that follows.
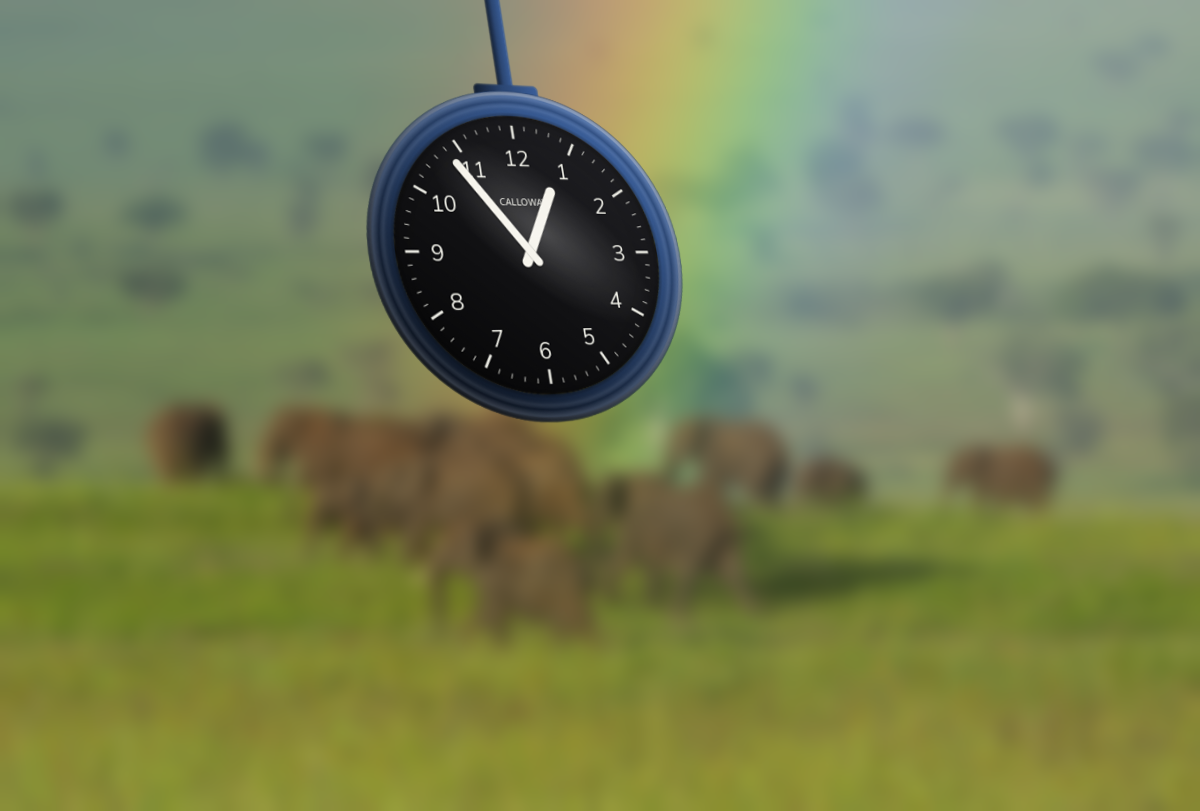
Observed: 12h54
